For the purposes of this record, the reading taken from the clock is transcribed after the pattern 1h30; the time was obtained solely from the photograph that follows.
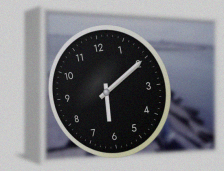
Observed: 6h10
